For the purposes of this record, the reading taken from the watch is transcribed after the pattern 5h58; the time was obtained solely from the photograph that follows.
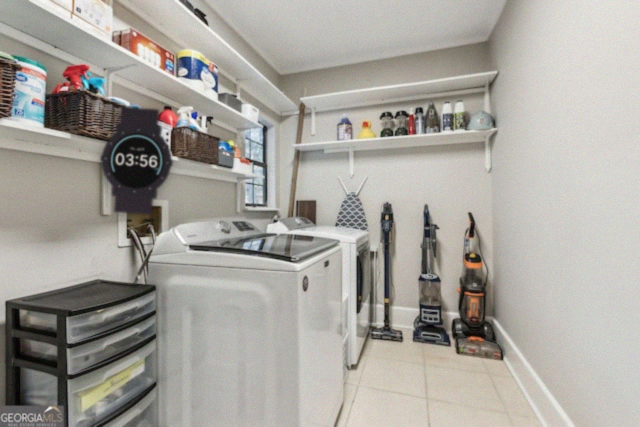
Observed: 3h56
